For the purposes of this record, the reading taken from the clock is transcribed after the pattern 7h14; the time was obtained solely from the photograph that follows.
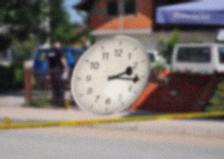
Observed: 2h16
